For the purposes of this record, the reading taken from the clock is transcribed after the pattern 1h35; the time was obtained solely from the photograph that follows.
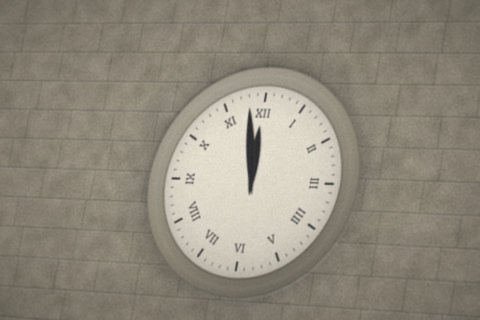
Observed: 11h58
